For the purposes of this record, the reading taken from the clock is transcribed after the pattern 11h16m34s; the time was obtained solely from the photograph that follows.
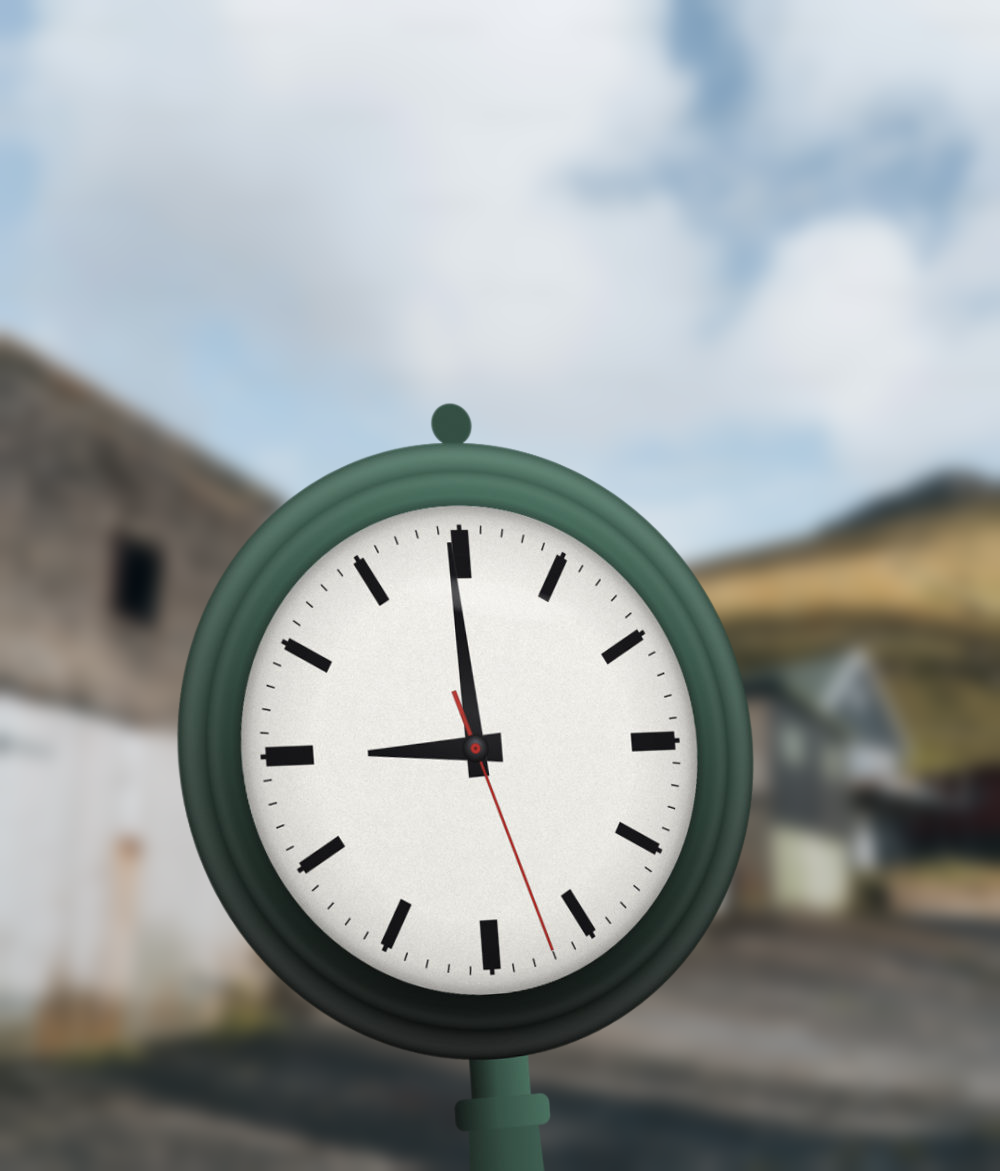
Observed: 8h59m27s
